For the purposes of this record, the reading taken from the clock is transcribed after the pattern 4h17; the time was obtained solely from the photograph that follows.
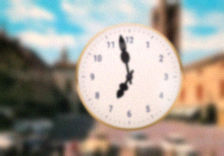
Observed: 6h58
